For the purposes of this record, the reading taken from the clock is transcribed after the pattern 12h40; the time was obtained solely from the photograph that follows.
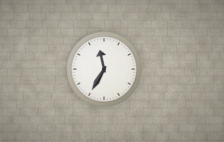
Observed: 11h35
